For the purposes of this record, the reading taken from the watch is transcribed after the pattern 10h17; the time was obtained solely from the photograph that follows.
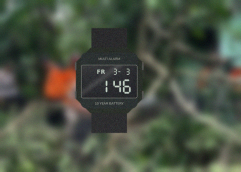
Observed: 1h46
